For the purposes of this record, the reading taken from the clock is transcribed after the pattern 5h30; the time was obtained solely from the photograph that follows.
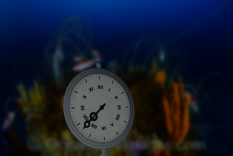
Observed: 7h38
